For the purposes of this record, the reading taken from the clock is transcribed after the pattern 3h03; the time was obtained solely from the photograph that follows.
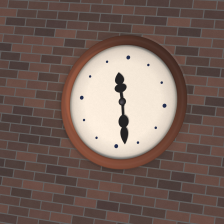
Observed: 11h28
